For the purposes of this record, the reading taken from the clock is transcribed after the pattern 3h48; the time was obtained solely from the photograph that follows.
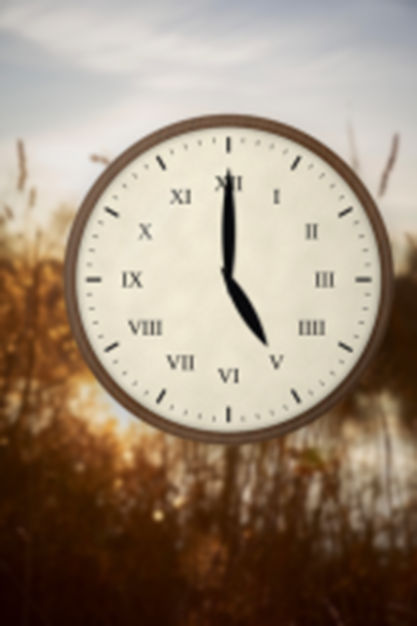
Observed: 5h00
